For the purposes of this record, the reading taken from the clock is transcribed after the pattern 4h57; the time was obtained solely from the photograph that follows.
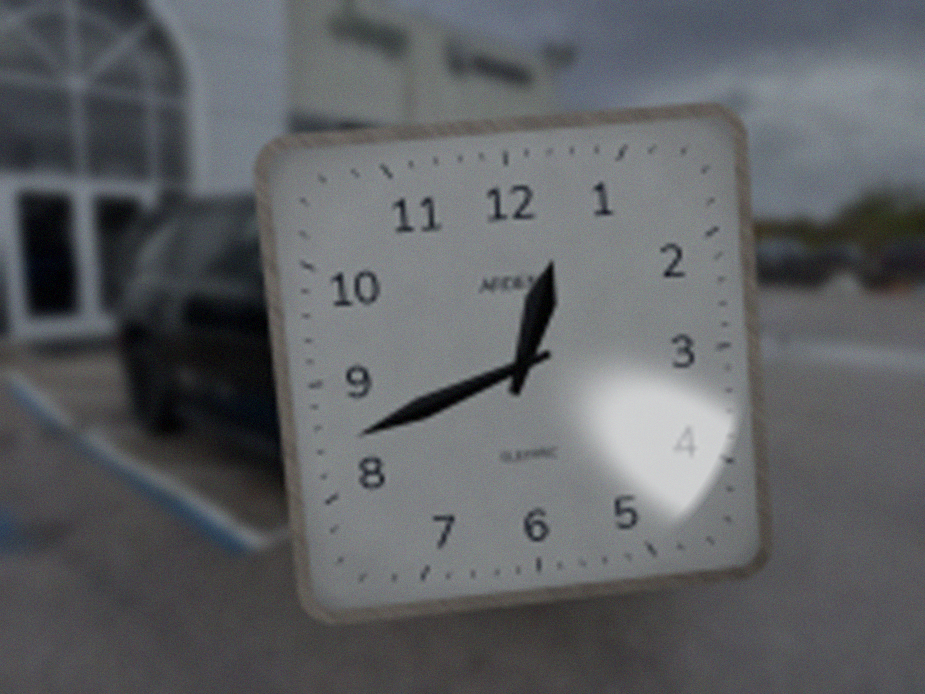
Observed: 12h42
